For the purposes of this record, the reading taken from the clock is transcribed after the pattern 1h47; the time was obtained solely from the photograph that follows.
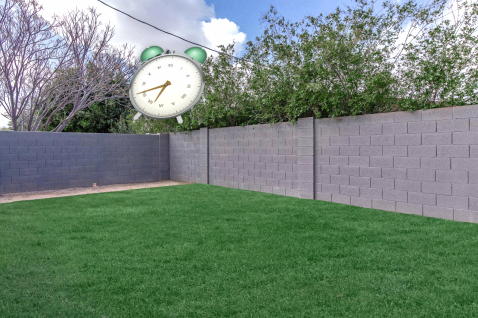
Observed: 6h41
